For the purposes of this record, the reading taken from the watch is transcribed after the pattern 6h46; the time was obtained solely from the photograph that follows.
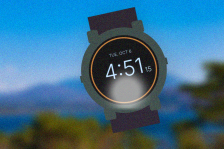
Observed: 4h51
